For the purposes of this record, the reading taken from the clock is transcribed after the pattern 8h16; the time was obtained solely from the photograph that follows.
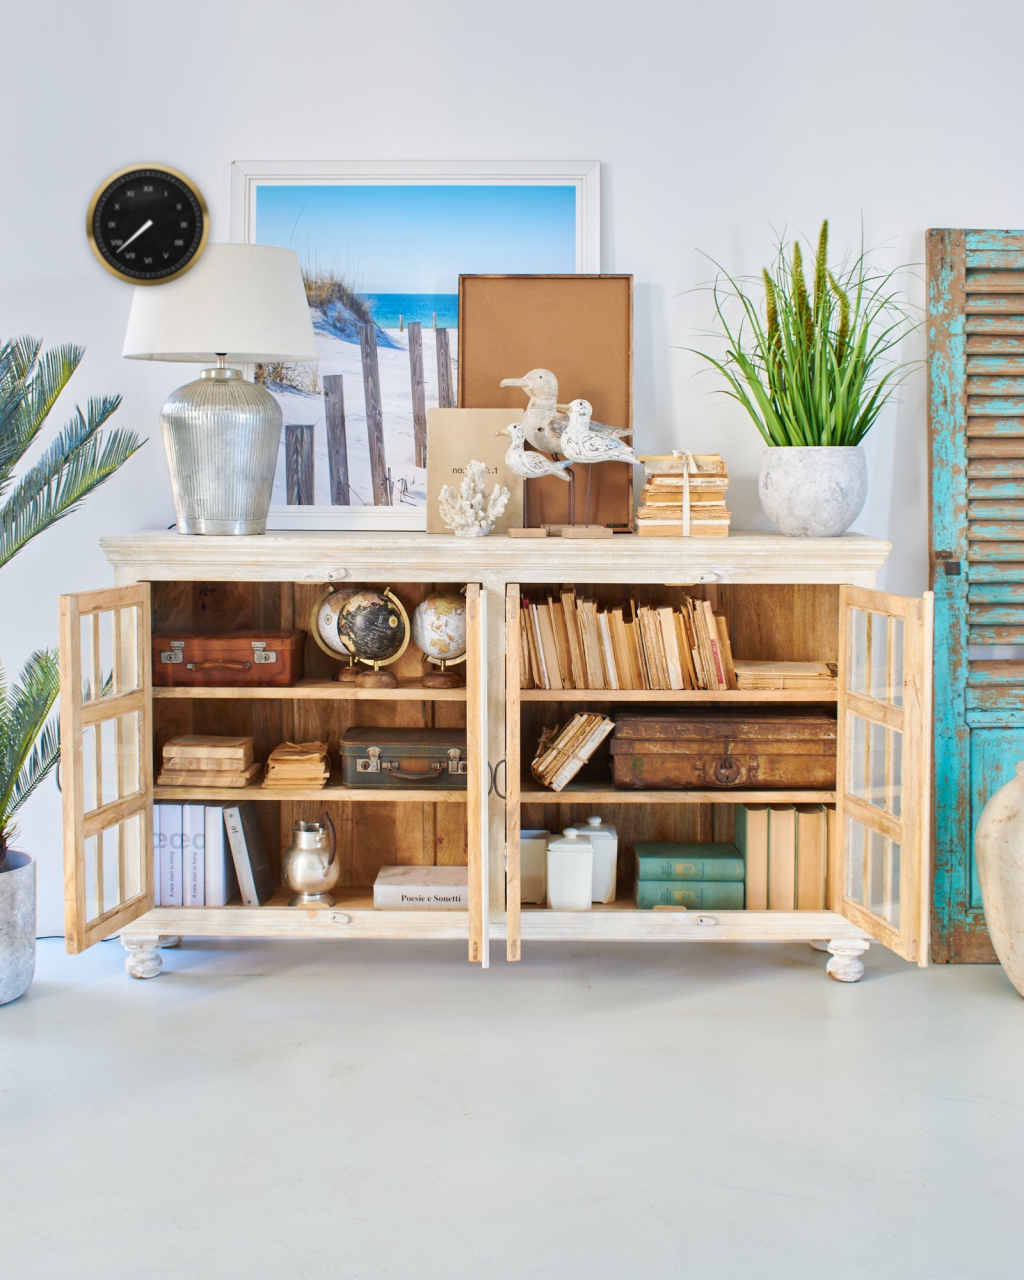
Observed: 7h38
